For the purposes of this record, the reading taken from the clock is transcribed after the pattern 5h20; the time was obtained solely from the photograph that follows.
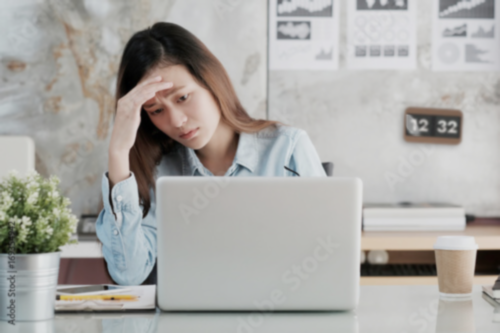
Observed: 12h32
